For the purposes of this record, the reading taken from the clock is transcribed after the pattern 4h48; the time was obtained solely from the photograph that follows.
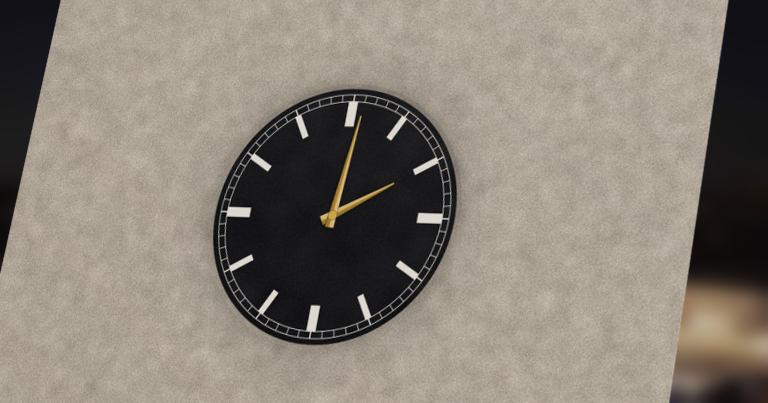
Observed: 2h01
